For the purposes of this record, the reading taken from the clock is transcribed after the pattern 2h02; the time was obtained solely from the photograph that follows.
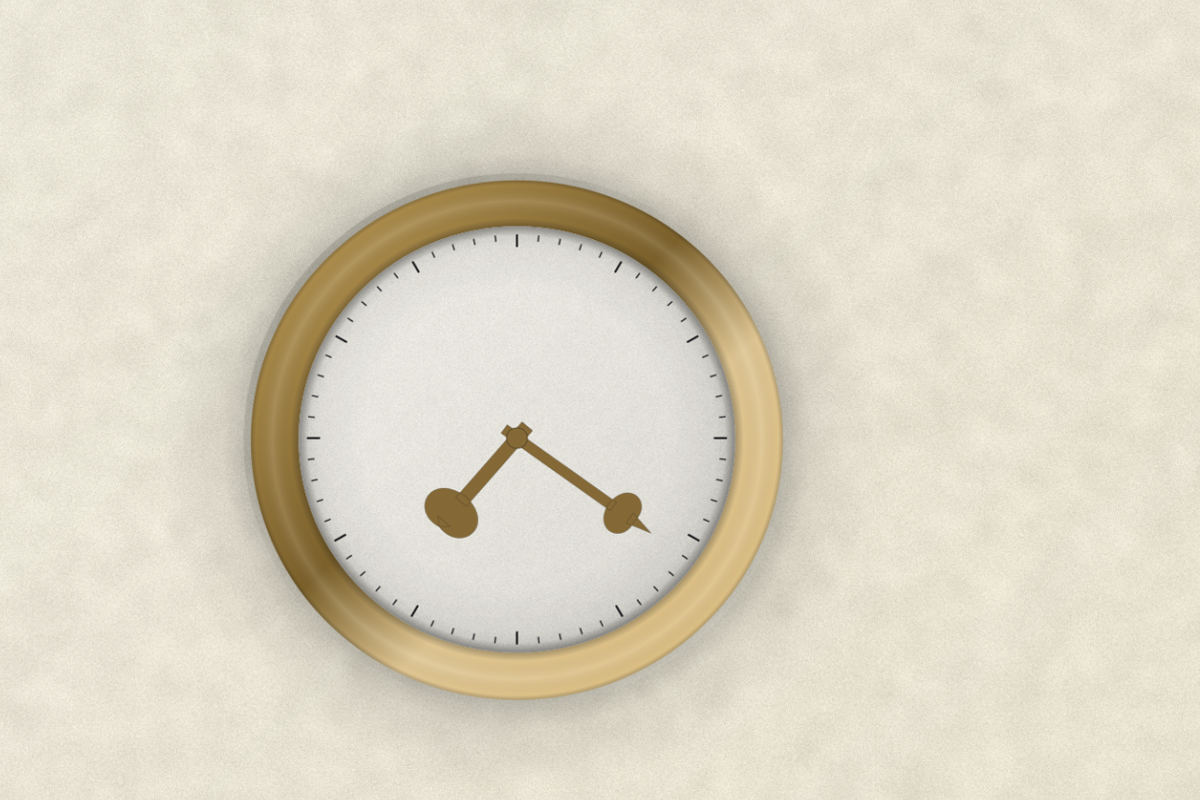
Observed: 7h21
